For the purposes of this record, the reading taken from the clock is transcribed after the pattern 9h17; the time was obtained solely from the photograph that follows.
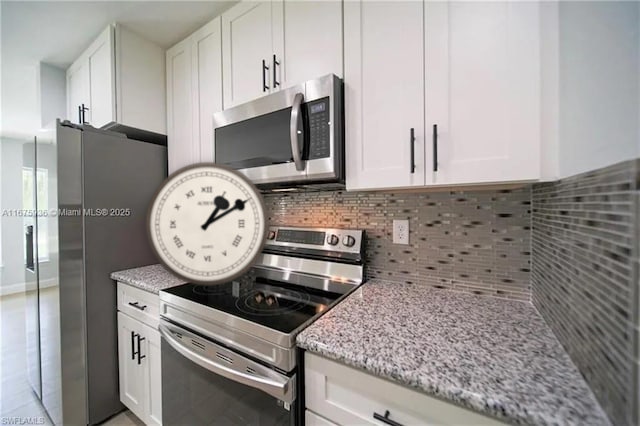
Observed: 1h10
